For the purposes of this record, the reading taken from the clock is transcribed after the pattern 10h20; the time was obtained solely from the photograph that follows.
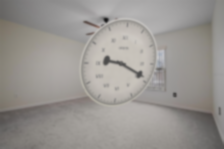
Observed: 9h19
